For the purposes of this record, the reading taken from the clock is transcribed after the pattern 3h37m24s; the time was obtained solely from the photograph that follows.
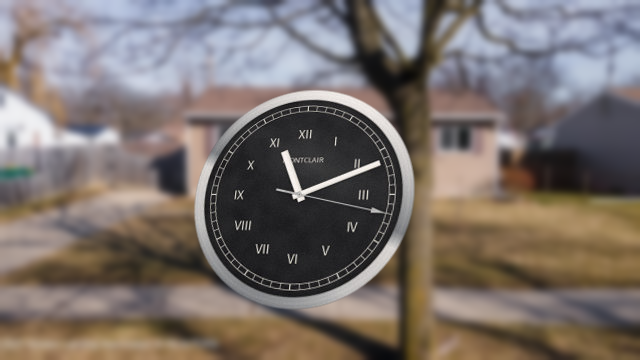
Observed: 11h11m17s
